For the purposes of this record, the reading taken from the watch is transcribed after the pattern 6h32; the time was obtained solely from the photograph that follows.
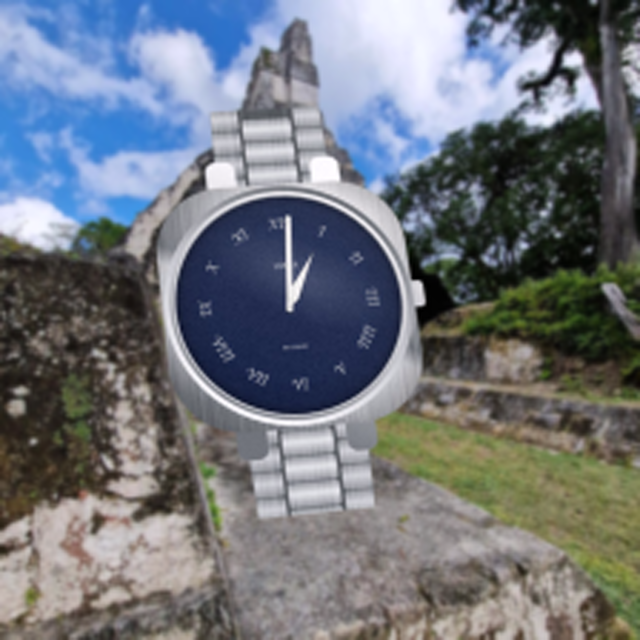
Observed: 1h01
